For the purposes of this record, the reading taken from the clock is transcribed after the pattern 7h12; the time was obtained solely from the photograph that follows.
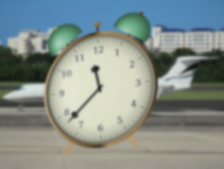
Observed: 11h38
